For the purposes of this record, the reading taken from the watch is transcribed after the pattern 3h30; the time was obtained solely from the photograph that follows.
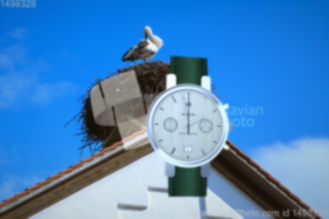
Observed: 1h58
